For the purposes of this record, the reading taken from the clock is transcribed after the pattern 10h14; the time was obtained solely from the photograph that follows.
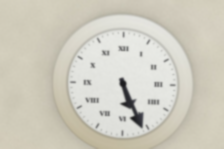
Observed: 5h26
